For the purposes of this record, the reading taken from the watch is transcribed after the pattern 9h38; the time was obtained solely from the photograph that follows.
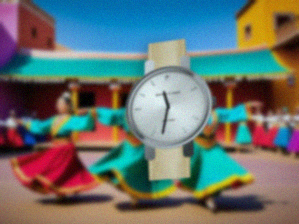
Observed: 11h32
